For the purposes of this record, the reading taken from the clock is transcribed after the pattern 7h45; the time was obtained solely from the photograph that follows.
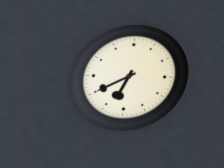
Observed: 6h40
